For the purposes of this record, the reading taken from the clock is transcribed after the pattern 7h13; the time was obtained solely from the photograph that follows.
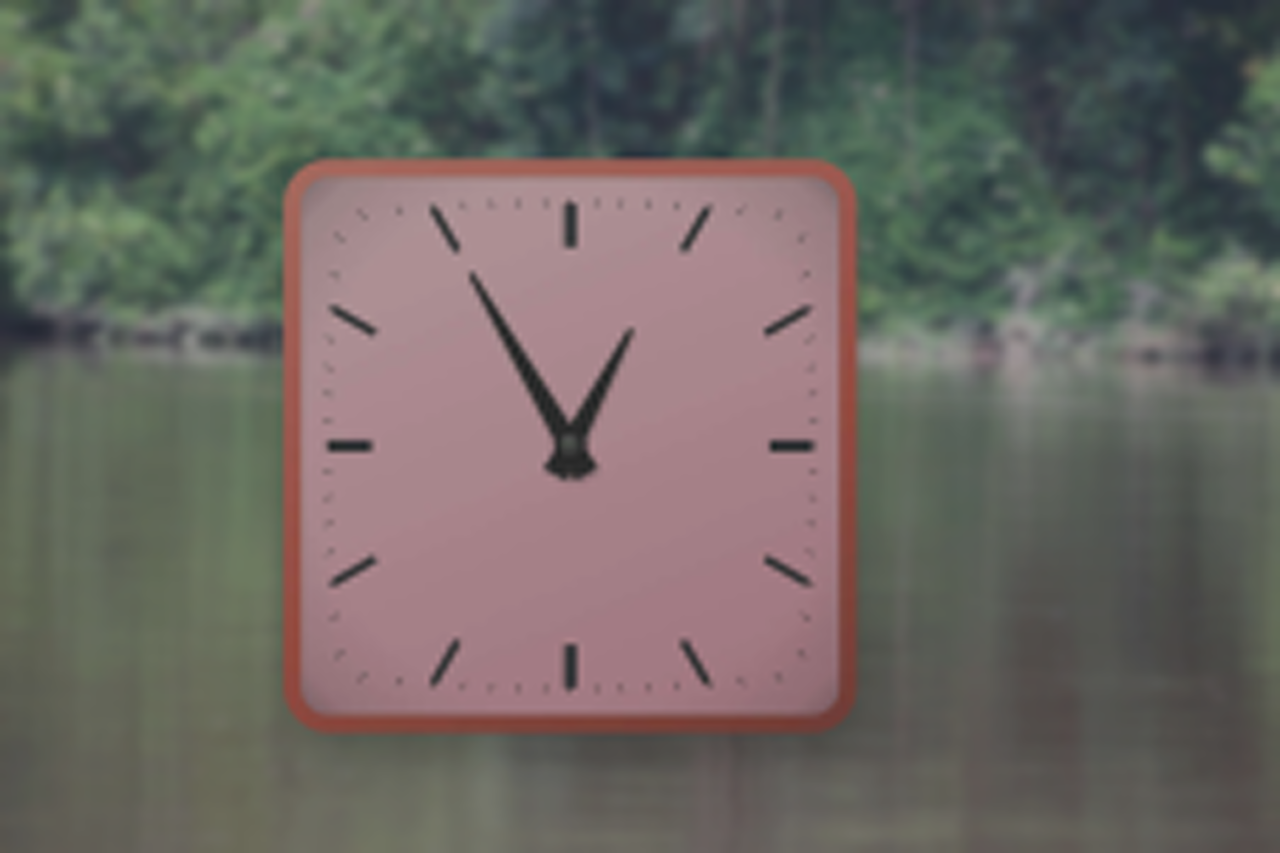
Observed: 12h55
